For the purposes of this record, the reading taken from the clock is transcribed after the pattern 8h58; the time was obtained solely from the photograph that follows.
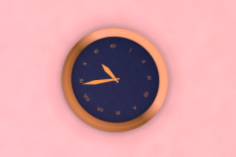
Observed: 10h44
